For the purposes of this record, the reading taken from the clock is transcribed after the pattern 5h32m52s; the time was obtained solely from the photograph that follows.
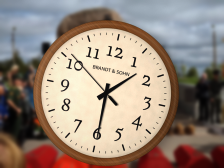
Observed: 1h29m51s
